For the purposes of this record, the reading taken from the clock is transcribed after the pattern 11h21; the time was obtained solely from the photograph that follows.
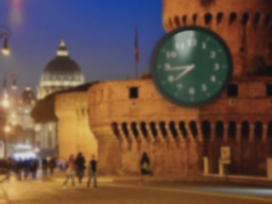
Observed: 7h44
